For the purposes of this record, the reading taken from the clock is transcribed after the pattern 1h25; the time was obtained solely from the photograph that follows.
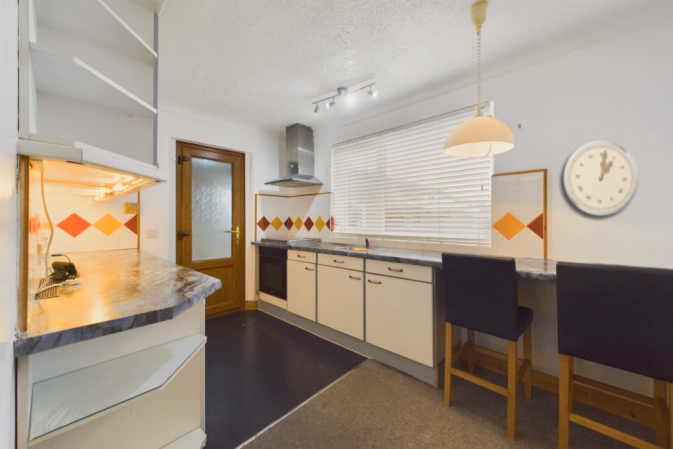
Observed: 1h01
